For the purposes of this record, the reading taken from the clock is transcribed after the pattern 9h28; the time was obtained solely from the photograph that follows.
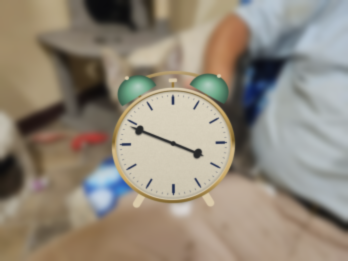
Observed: 3h49
